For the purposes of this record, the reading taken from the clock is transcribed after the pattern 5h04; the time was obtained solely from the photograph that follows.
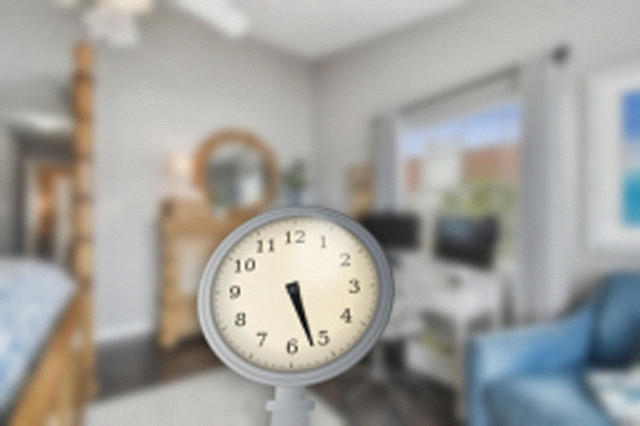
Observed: 5h27
